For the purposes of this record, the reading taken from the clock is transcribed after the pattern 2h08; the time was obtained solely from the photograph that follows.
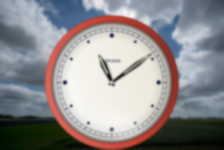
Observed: 11h09
